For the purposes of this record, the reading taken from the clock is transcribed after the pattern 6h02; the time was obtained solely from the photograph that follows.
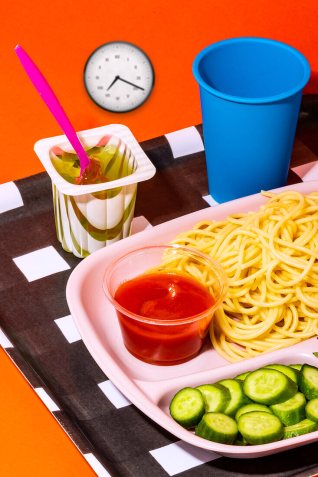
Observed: 7h19
